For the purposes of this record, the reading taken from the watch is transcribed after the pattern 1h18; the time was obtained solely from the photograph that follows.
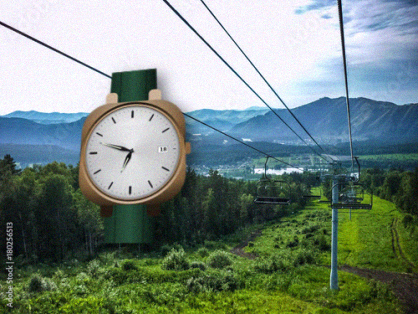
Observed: 6h48
